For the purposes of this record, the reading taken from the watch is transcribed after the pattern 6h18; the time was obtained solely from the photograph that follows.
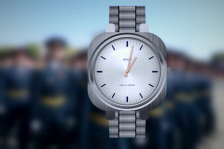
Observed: 1h02
